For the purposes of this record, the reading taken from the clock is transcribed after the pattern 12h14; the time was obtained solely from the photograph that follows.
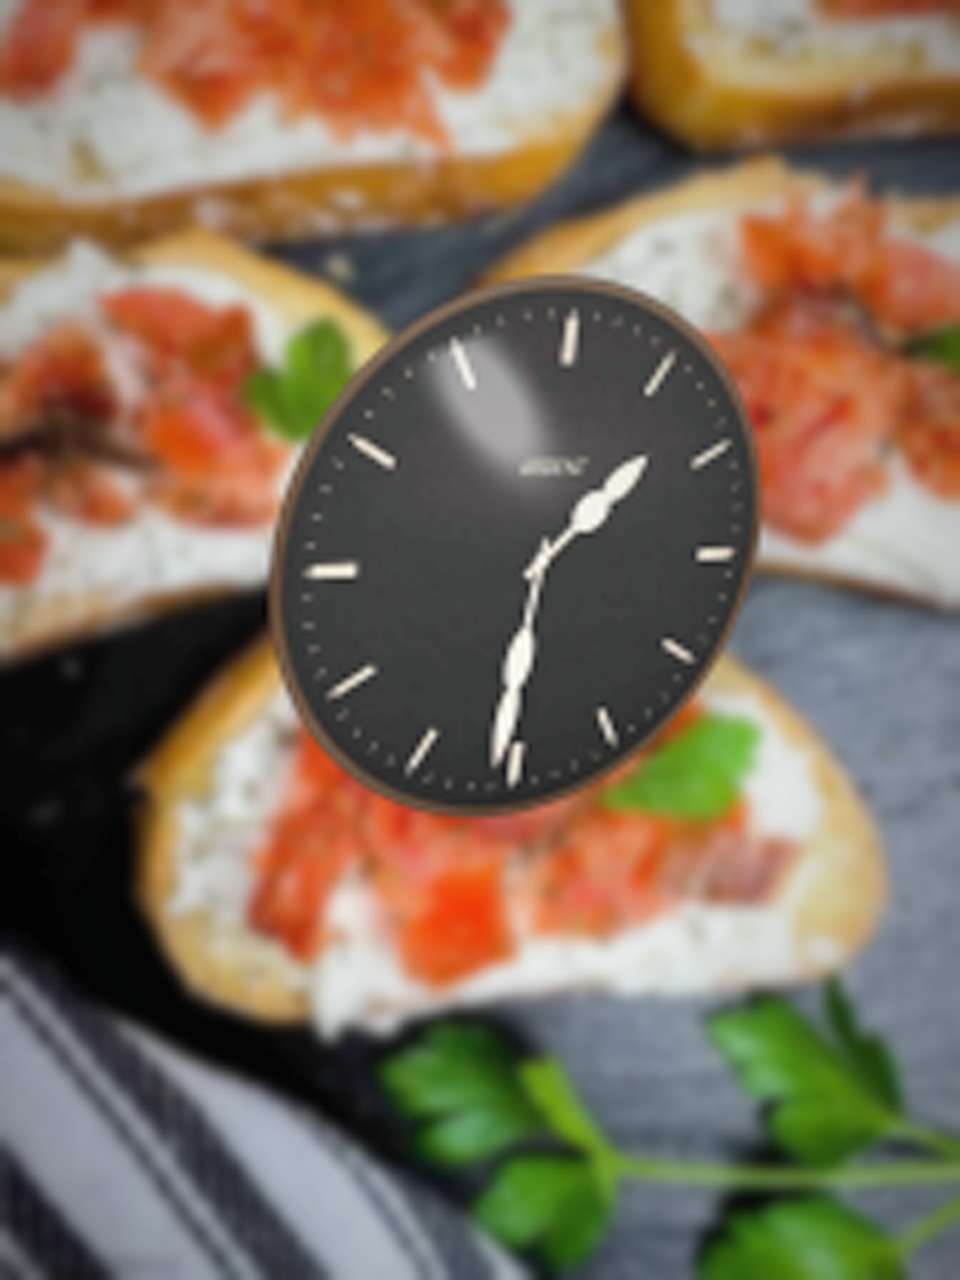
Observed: 1h31
